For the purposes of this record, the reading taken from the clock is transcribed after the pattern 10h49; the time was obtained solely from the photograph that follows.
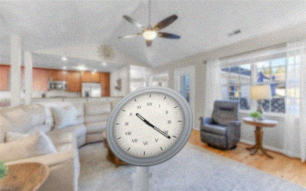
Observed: 10h21
